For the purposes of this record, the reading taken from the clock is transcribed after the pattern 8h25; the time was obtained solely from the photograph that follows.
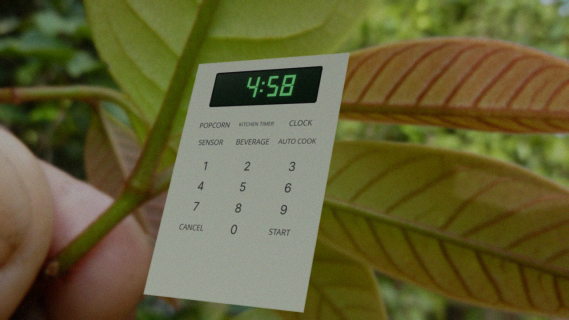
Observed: 4h58
